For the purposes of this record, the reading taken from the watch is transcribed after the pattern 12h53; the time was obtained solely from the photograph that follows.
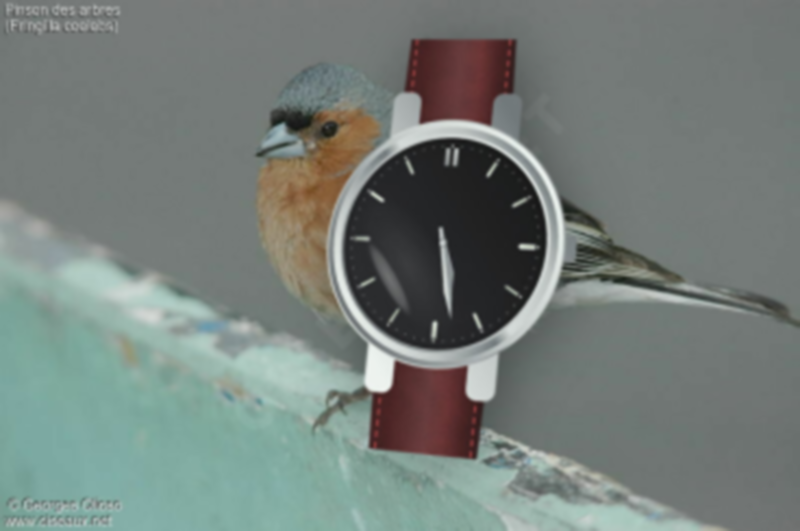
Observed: 5h28
